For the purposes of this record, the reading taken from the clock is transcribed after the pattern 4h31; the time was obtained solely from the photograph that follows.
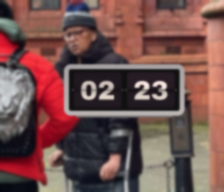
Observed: 2h23
